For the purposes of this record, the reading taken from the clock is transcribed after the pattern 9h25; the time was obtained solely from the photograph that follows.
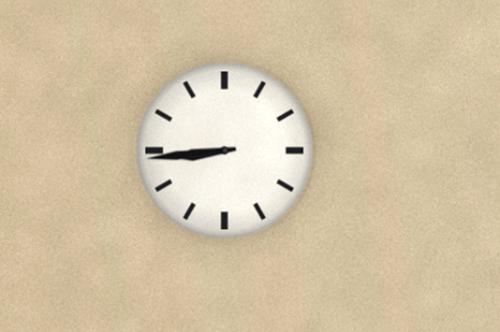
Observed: 8h44
